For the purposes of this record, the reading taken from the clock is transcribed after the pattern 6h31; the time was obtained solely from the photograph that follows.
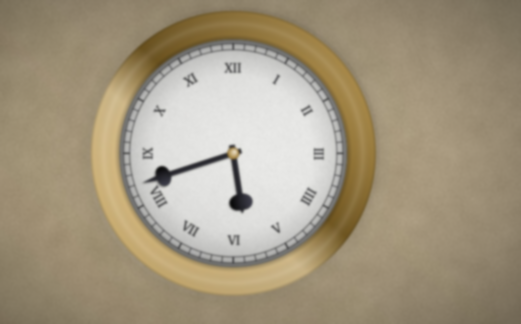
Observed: 5h42
